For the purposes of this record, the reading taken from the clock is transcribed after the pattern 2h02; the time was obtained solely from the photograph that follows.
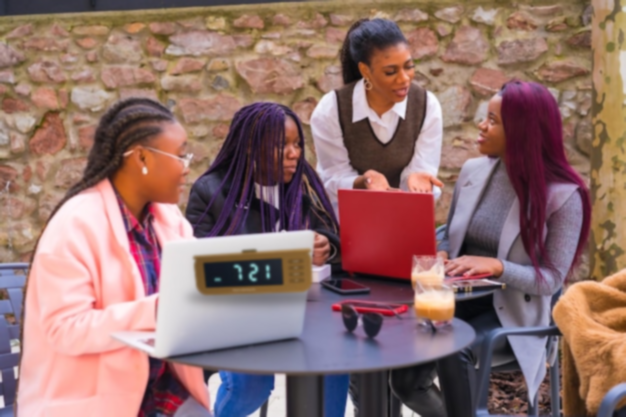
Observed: 7h21
